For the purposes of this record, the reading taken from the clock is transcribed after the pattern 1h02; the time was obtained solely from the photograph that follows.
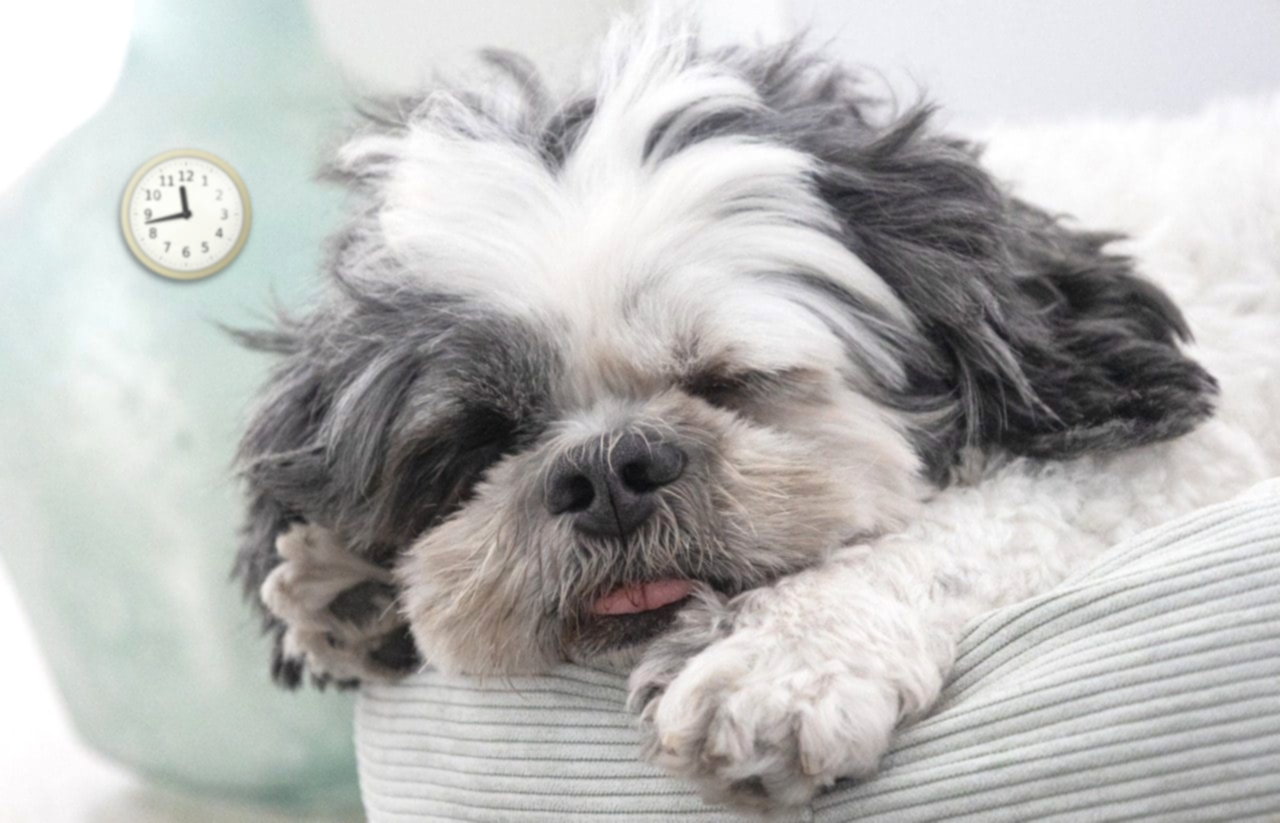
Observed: 11h43
